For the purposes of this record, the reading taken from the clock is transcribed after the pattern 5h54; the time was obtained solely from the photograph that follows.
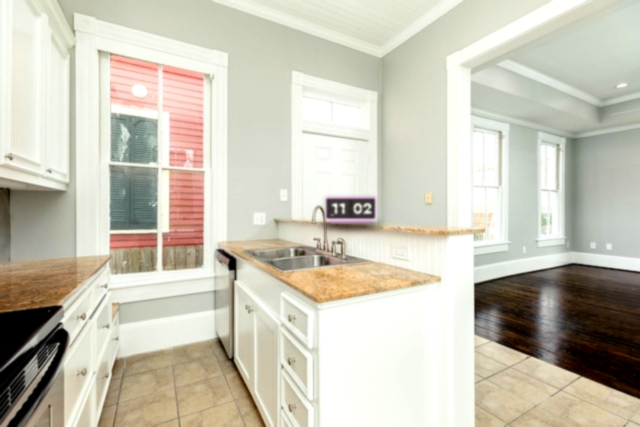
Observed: 11h02
